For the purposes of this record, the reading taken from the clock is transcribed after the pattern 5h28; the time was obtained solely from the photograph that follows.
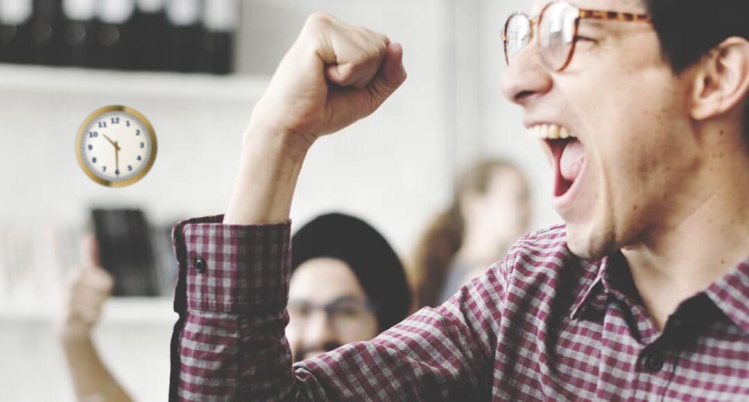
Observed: 10h30
